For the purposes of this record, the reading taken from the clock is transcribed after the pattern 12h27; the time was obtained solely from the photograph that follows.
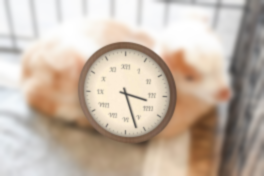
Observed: 3h27
